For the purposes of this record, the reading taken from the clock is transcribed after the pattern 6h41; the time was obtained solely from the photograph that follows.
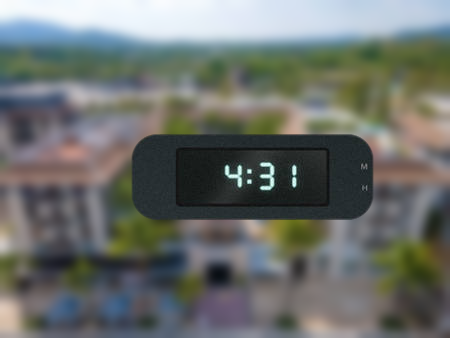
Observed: 4h31
